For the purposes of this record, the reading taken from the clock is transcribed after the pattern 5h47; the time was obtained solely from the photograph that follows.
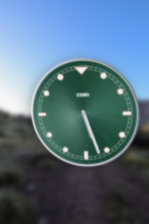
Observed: 5h27
